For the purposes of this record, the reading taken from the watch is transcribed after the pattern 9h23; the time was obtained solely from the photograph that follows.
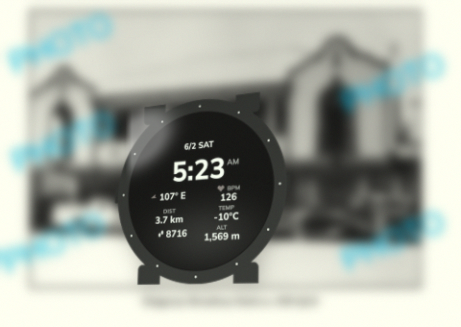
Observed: 5h23
